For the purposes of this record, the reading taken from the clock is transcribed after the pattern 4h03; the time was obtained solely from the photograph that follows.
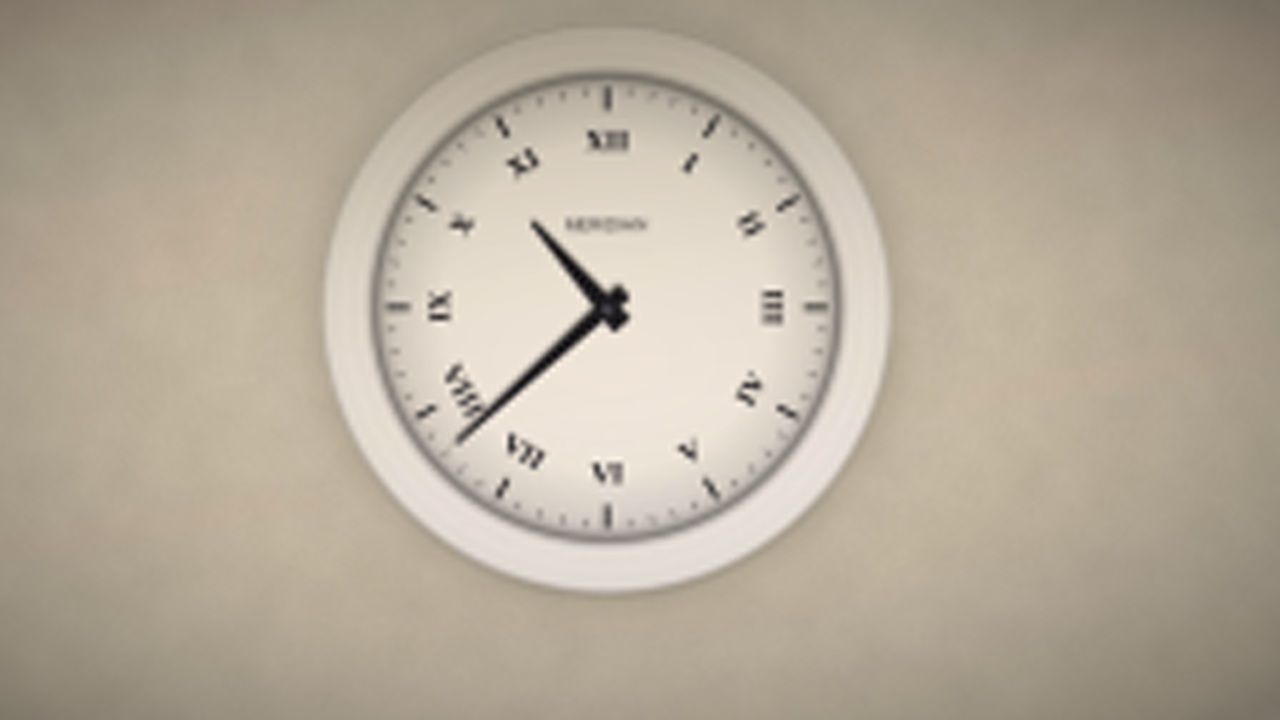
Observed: 10h38
